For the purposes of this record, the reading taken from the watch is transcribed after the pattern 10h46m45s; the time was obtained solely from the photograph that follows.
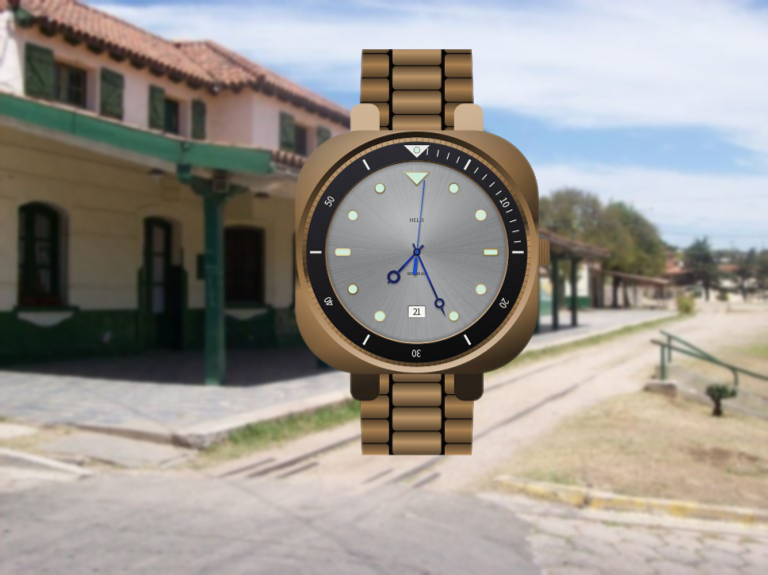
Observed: 7h26m01s
